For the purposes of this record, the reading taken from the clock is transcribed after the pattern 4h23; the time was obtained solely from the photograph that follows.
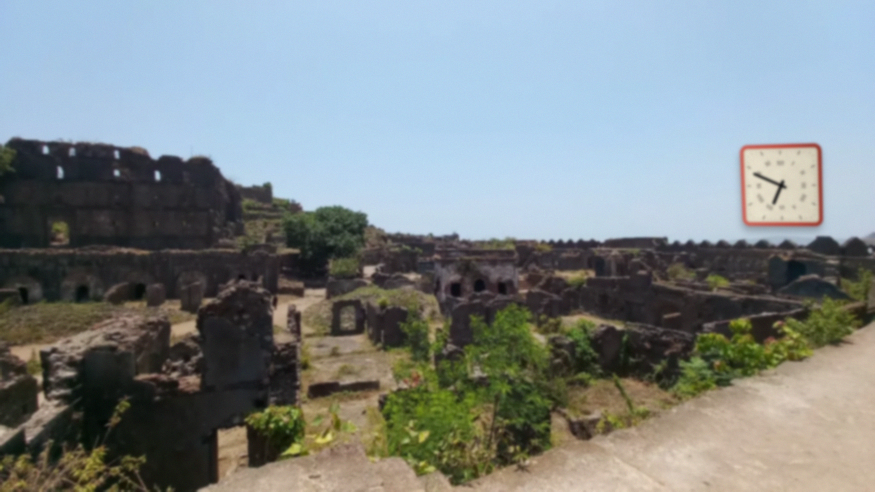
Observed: 6h49
